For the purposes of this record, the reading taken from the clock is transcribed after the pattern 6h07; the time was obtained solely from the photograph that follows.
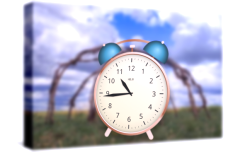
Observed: 10h44
